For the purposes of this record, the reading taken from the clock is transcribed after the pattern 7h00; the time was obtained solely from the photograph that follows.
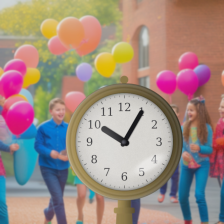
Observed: 10h05
